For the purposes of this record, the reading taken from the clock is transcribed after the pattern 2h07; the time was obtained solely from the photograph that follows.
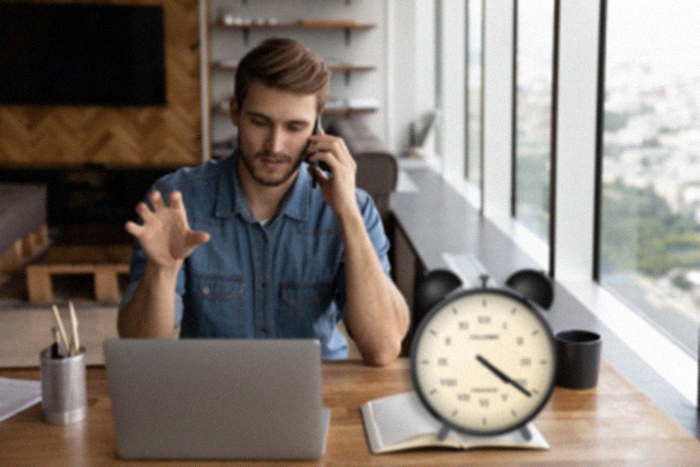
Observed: 4h21
